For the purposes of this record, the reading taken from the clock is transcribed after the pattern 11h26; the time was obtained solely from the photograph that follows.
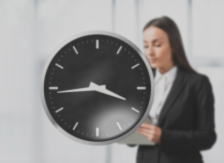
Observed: 3h44
